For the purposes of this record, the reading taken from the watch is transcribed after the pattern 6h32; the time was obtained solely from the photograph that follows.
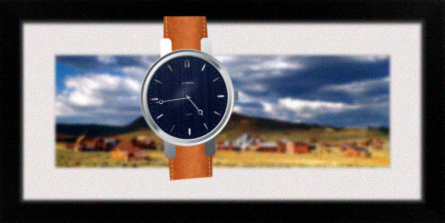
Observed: 4h44
